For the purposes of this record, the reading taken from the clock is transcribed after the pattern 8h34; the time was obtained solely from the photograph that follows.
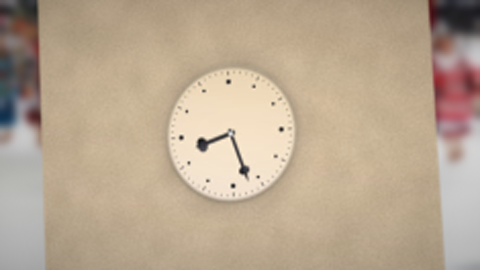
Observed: 8h27
